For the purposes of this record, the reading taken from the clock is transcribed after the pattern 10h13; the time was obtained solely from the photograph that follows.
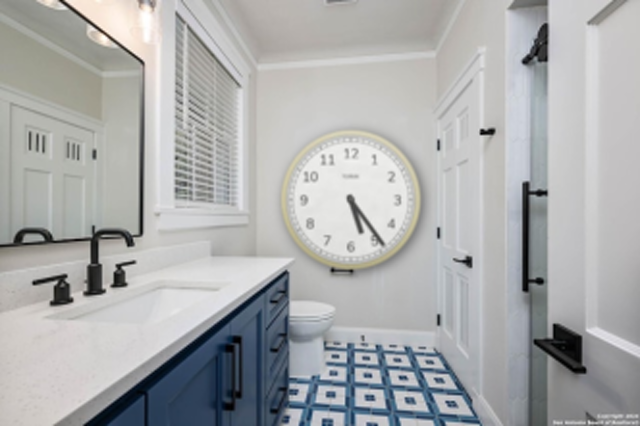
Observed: 5h24
